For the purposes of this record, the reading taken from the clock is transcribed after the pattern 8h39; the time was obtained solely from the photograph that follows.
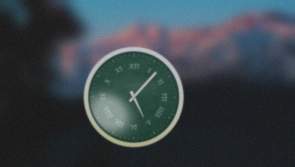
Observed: 5h07
